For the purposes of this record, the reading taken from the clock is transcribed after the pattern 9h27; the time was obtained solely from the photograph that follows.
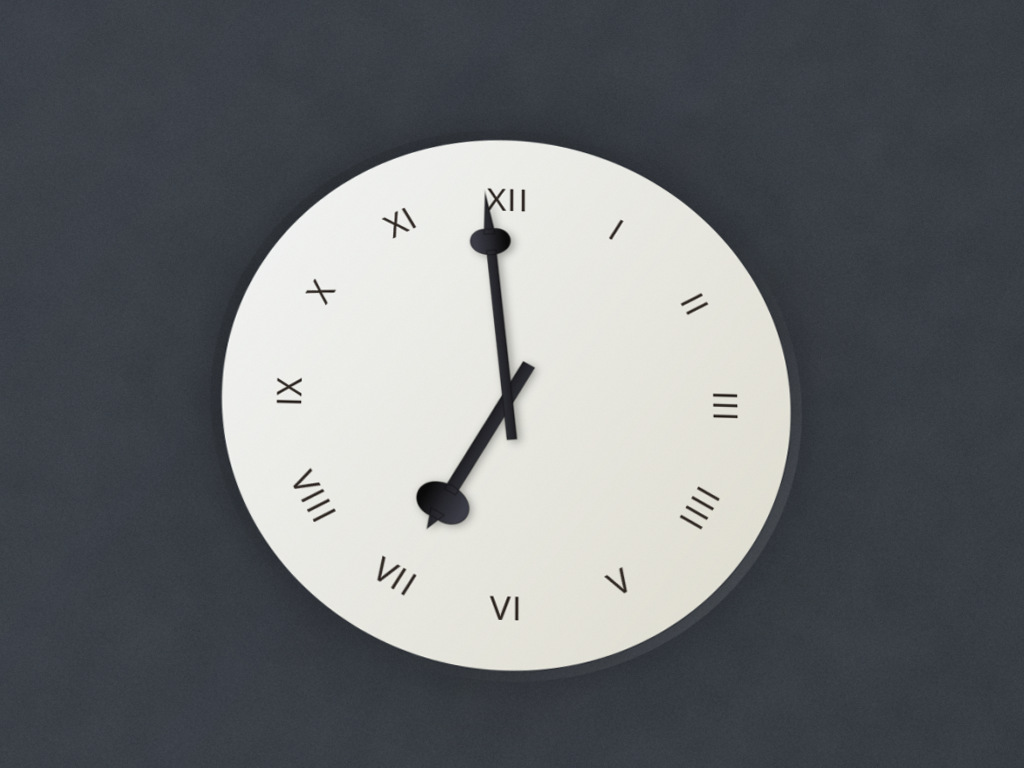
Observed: 6h59
